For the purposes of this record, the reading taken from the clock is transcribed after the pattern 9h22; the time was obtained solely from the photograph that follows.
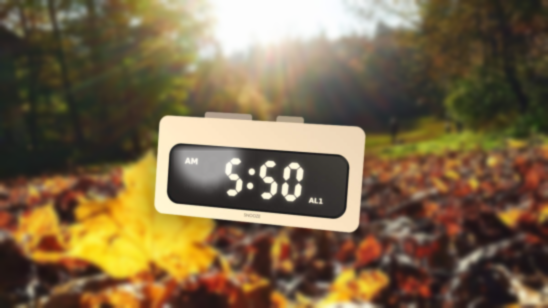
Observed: 5h50
